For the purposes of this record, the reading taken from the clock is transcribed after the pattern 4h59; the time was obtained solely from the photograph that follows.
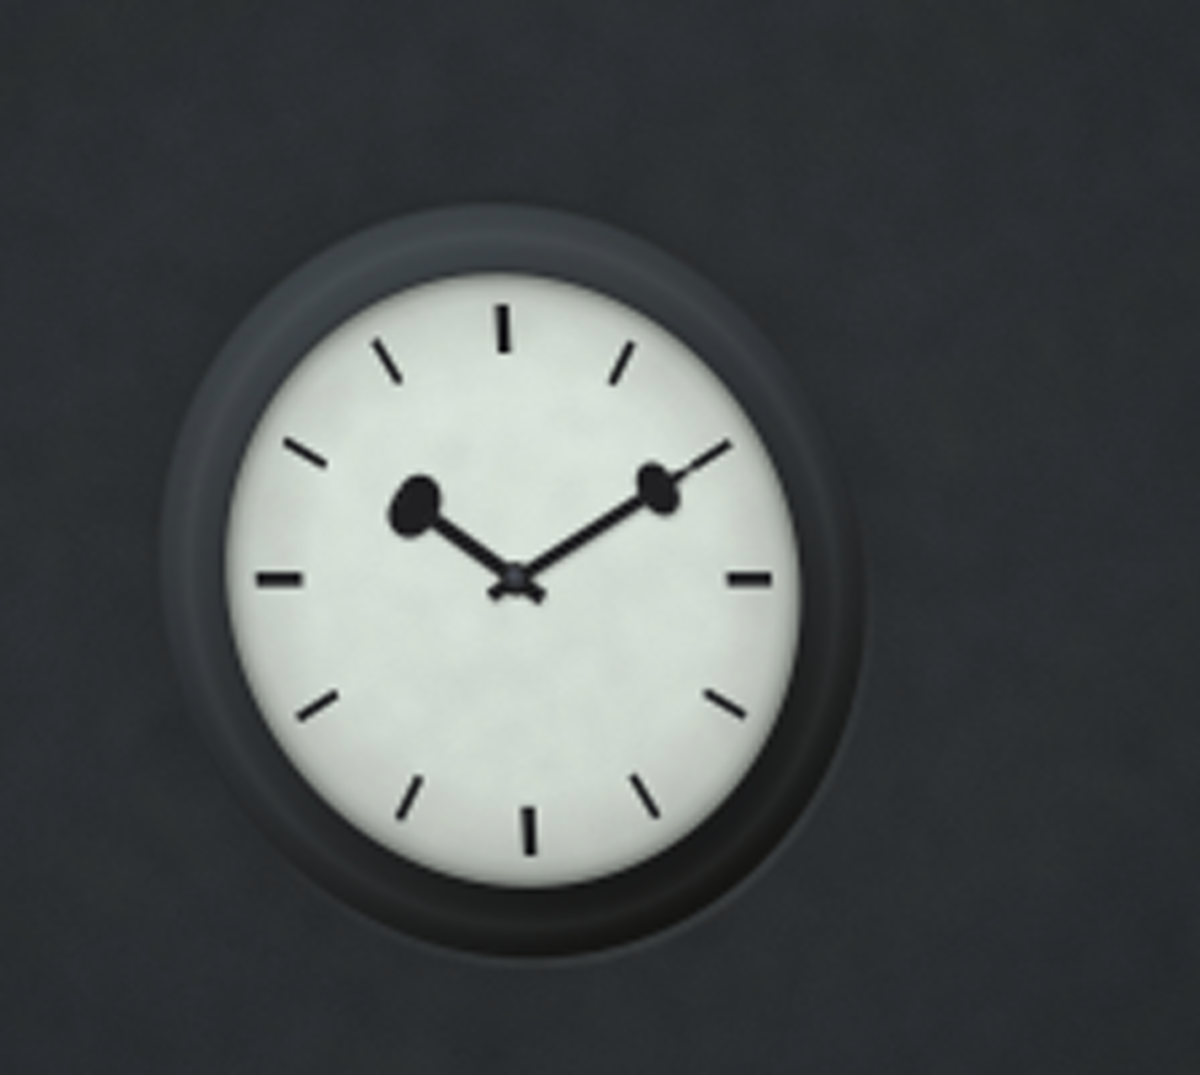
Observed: 10h10
